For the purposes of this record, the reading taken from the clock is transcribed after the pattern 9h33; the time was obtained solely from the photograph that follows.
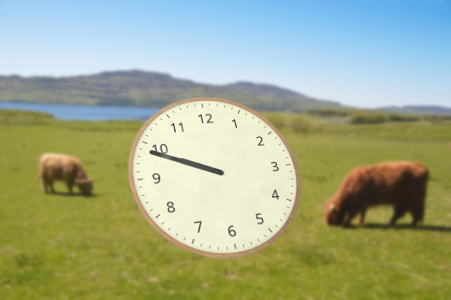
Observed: 9h49
